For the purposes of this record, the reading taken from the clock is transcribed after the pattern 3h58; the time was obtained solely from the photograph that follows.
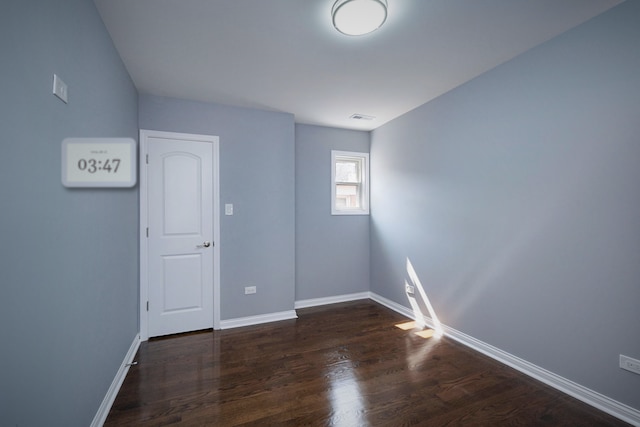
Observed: 3h47
